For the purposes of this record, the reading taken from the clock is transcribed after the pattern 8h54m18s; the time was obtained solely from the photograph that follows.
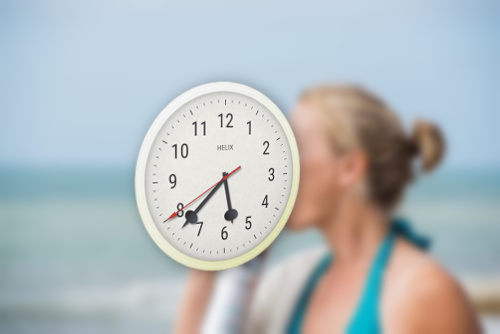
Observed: 5h37m40s
